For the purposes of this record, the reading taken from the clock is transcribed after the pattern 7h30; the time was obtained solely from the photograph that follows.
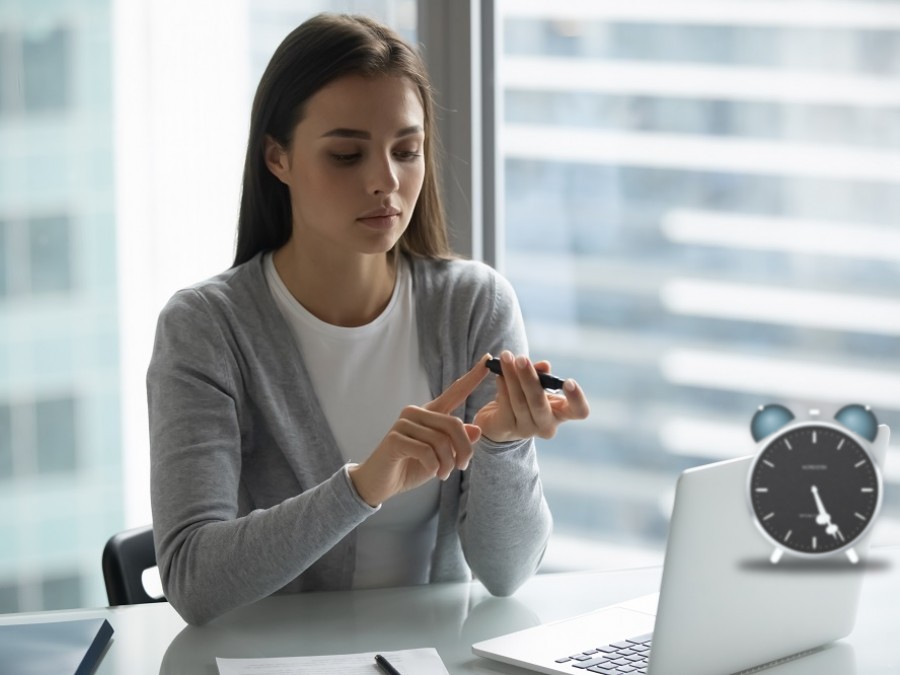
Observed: 5h26
